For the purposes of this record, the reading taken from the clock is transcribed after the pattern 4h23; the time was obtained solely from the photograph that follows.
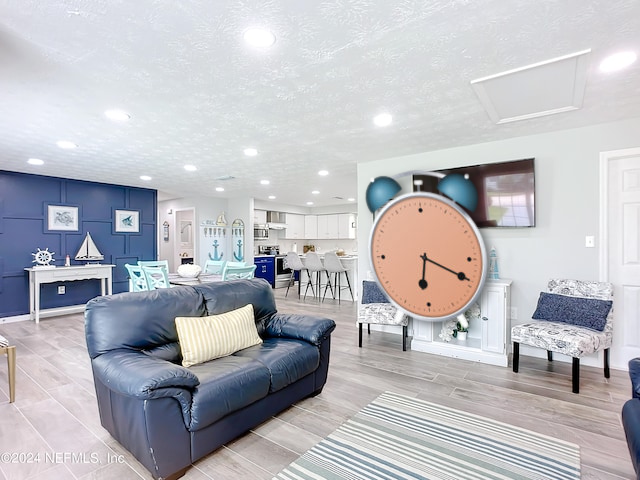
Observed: 6h19
